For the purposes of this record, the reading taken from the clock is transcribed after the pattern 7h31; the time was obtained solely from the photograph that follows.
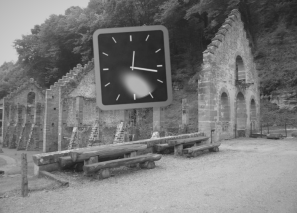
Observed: 12h17
